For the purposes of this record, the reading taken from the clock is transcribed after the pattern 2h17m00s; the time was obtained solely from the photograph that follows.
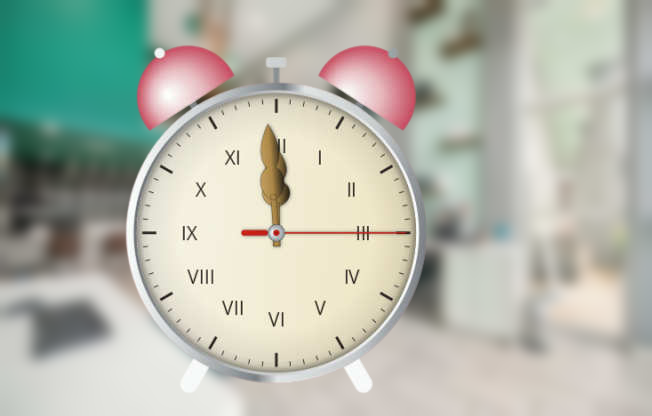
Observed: 11h59m15s
